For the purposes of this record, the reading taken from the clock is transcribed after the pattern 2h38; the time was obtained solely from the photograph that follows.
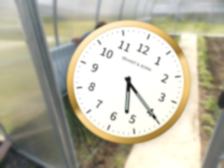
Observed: 5h20
